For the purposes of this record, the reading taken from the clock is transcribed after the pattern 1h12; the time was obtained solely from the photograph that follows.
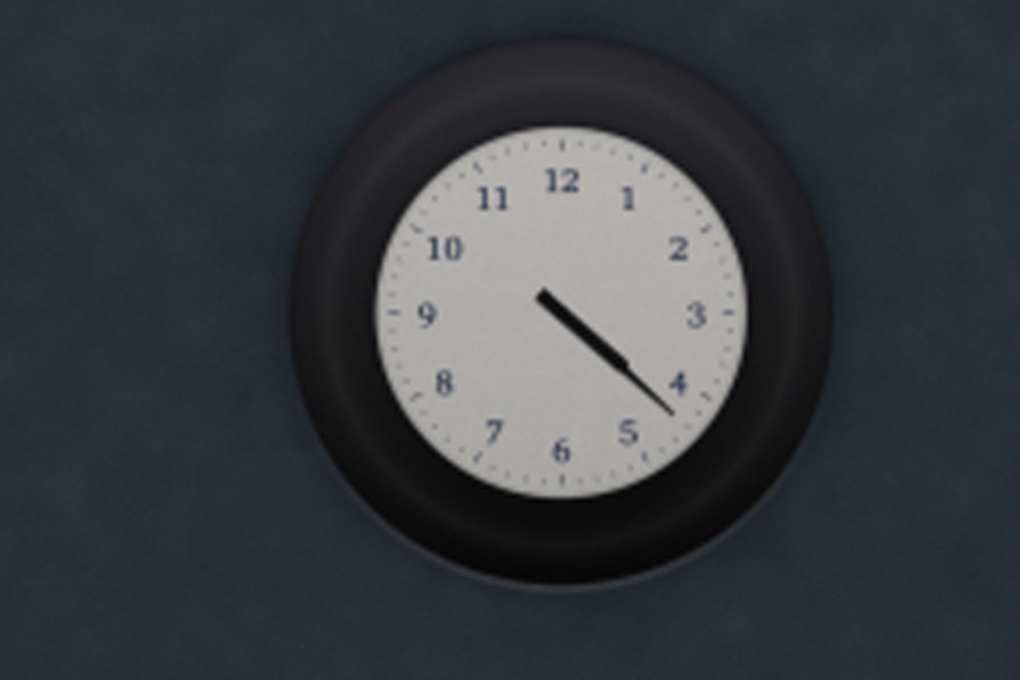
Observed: 4h22
